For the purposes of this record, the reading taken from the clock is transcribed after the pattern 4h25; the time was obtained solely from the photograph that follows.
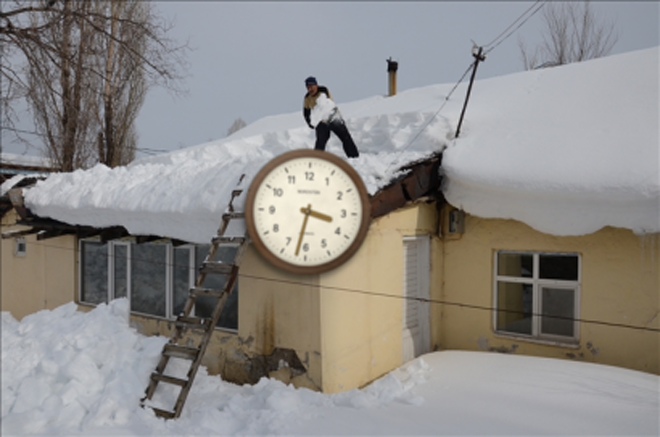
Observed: 3h32
